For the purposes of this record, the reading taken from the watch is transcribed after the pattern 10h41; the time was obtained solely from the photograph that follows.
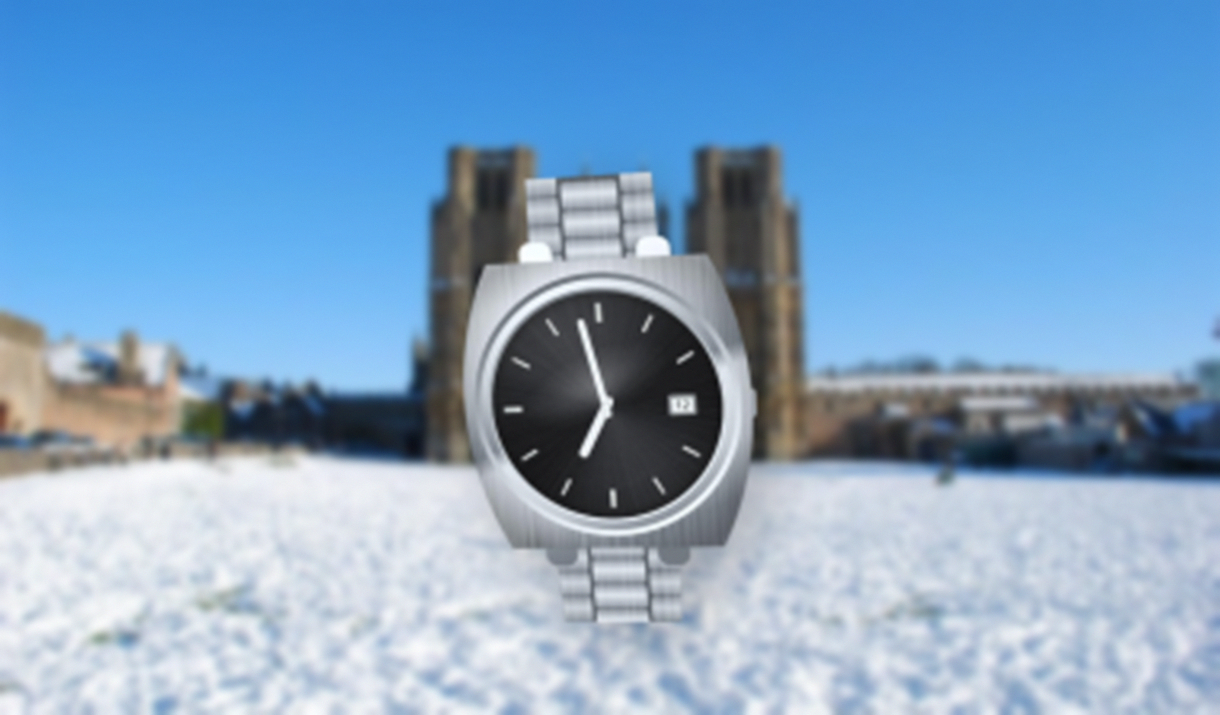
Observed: 6h58
